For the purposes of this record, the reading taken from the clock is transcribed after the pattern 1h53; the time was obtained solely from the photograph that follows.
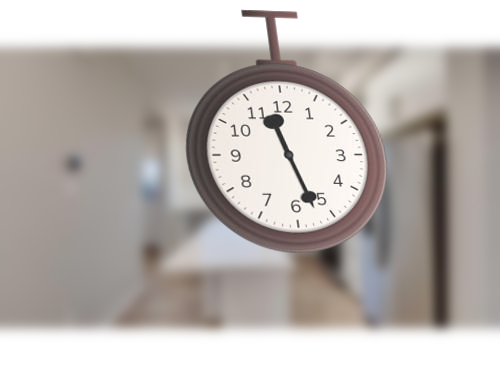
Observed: 11h27
